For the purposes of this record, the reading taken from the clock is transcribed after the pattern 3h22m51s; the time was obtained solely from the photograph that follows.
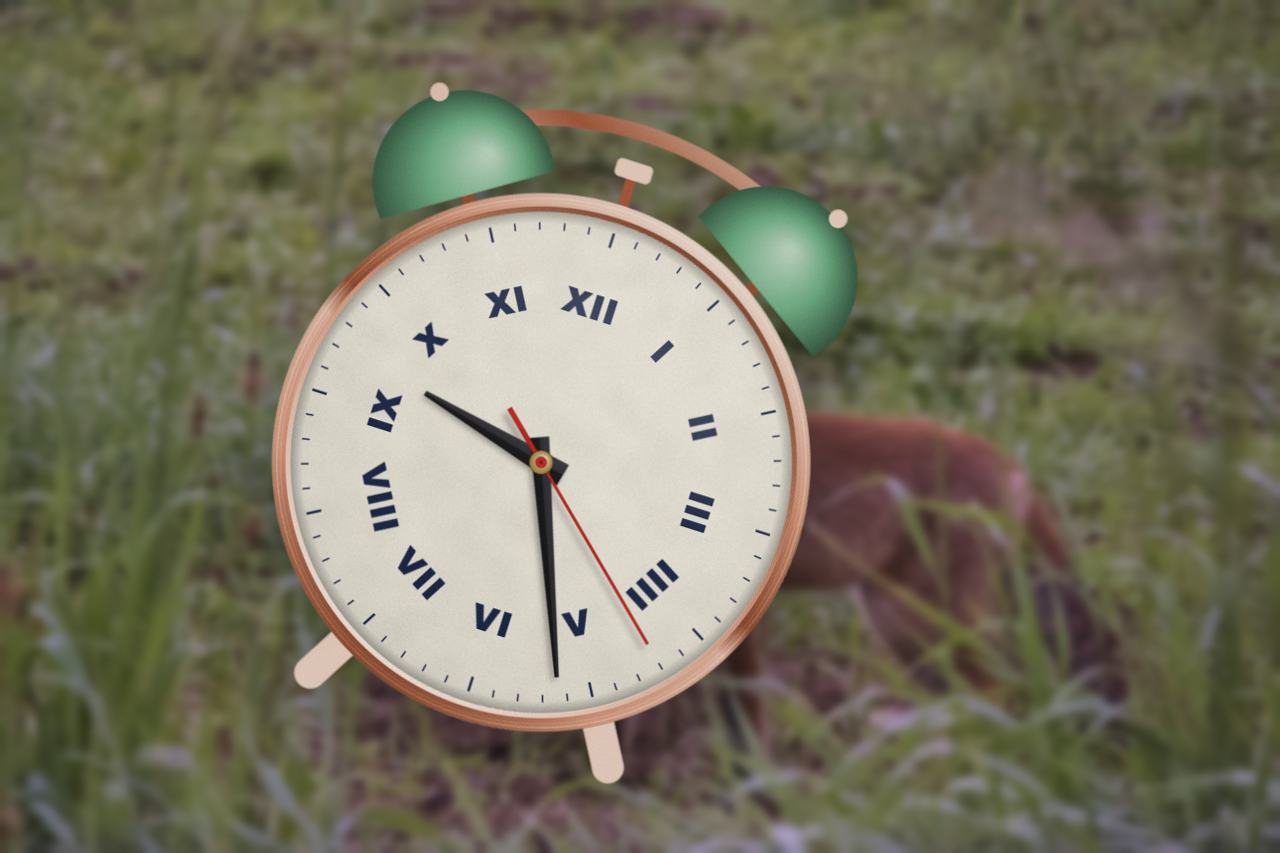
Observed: 9h26m22s
